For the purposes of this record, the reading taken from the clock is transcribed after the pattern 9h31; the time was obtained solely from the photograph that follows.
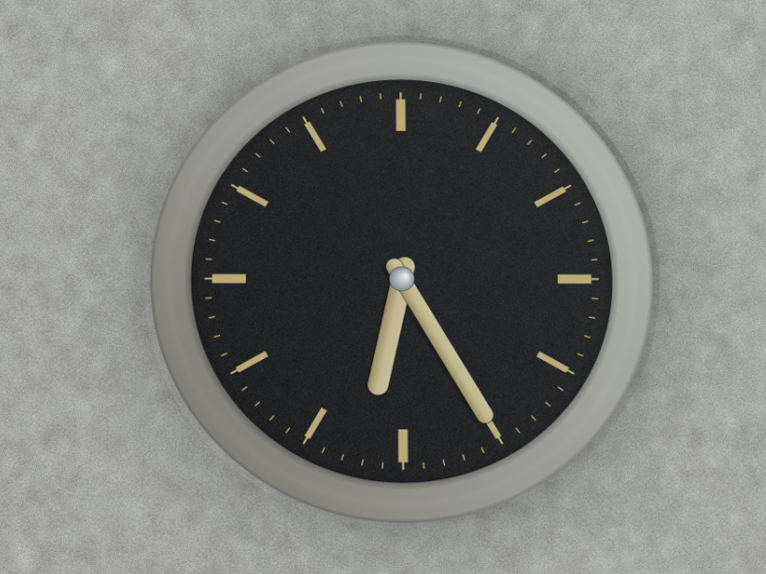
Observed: 6h25
